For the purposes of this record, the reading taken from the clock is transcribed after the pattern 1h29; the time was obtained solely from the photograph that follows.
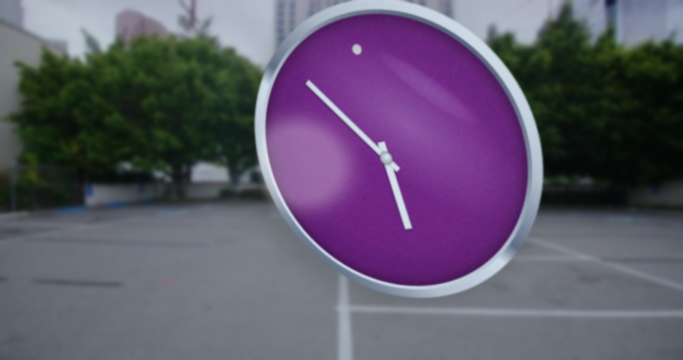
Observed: 5h54
